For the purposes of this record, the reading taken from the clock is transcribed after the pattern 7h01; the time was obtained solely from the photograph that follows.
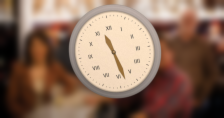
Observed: 11h28
